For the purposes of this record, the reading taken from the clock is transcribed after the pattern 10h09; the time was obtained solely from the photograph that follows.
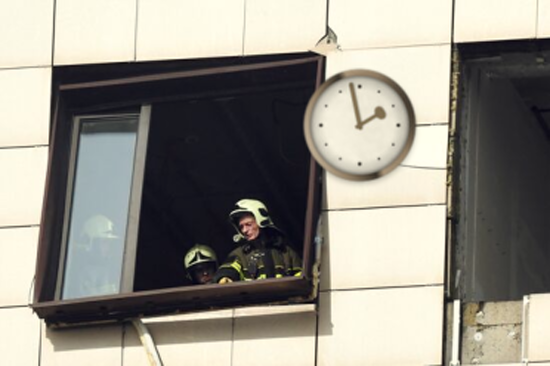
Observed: 1h58
